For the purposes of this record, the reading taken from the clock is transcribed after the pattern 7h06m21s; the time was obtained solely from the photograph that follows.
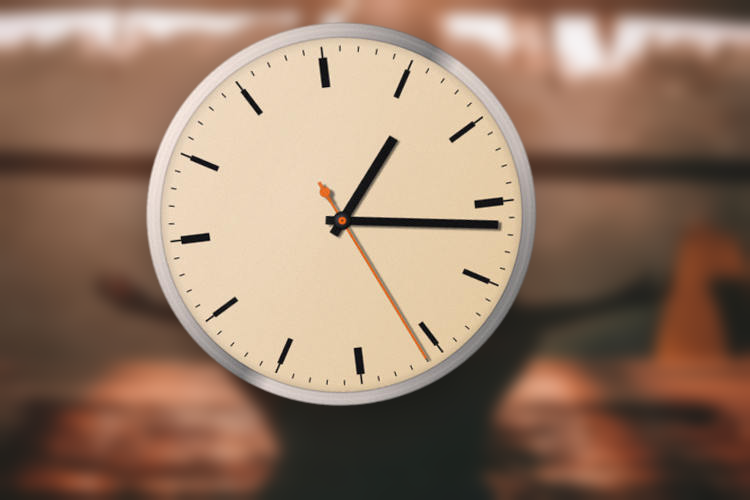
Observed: 1h16m26s
